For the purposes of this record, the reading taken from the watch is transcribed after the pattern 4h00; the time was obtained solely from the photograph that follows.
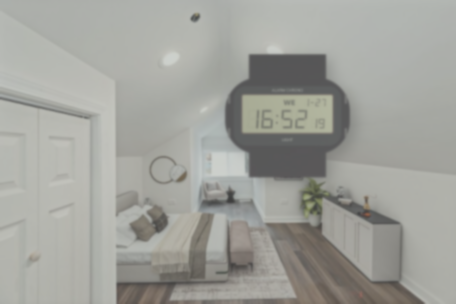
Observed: 16h52
